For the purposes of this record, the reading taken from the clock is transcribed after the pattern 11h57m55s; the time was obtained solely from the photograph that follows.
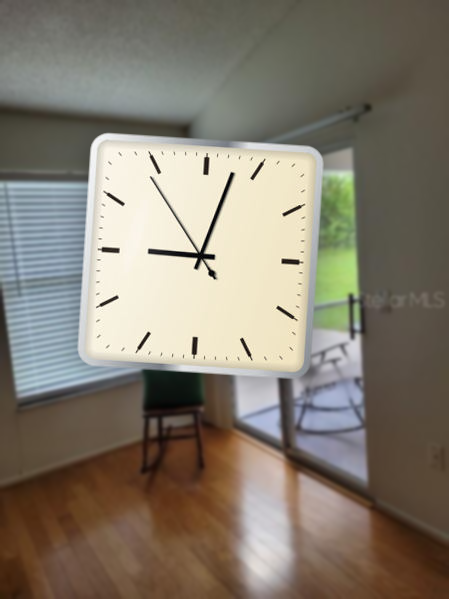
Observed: 9h02m54s
